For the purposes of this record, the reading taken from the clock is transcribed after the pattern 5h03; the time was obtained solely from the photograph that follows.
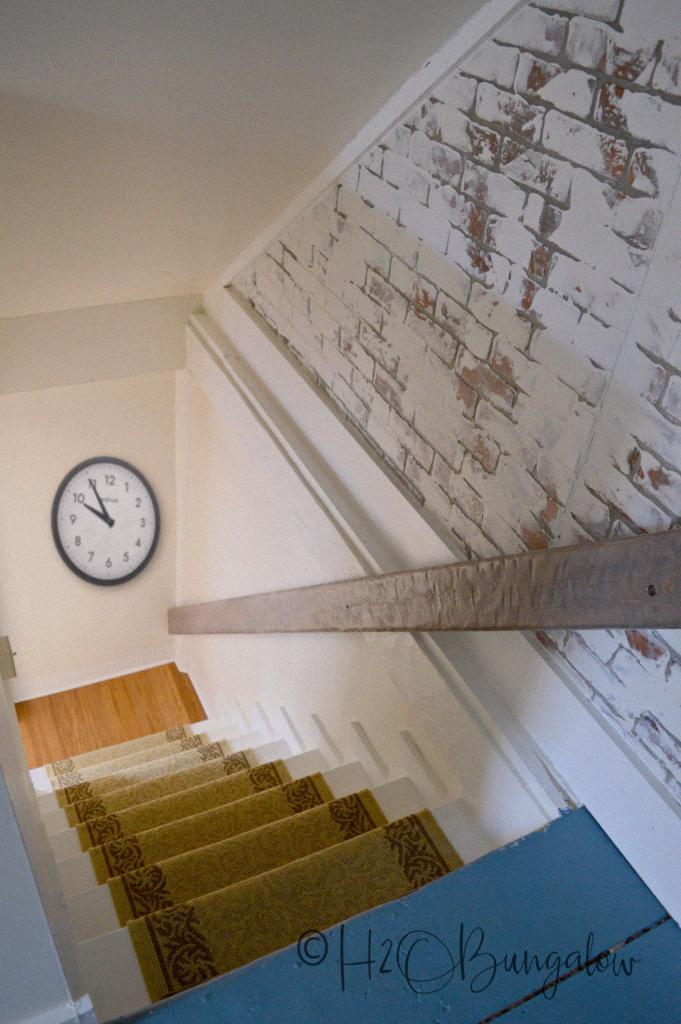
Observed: 9h55
